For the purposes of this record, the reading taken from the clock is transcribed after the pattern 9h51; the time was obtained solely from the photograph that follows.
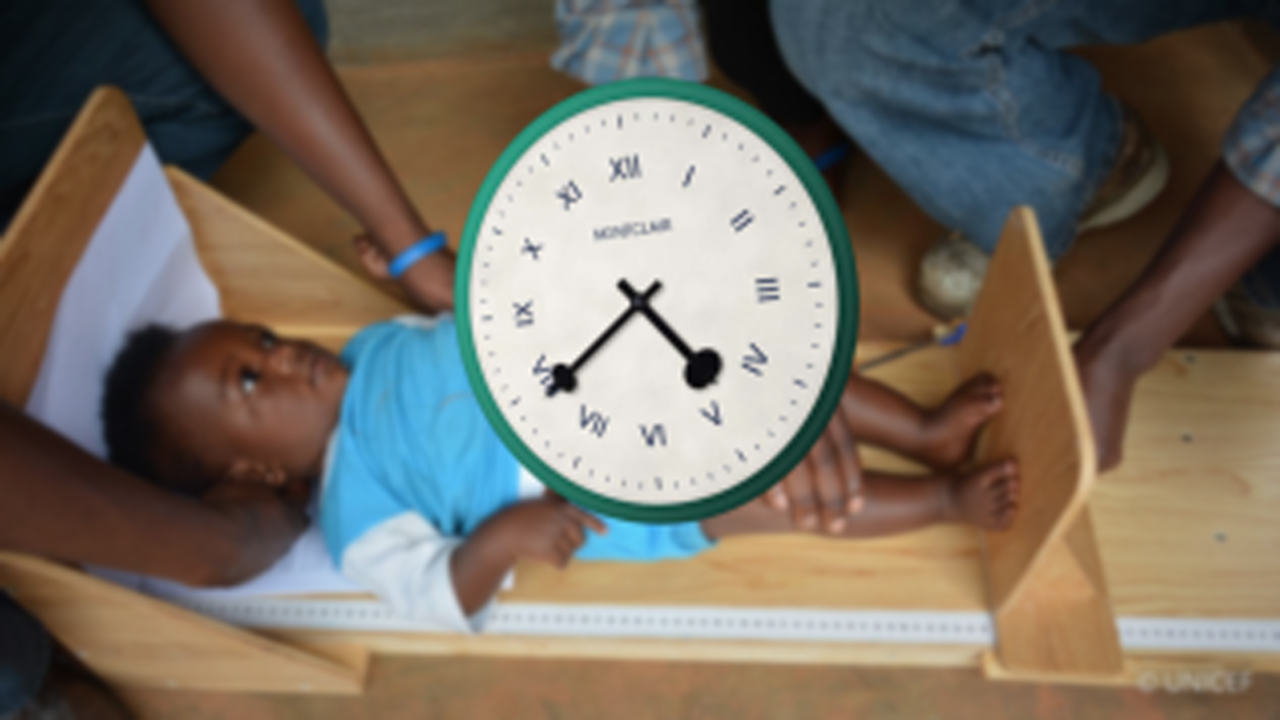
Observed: 4h39
